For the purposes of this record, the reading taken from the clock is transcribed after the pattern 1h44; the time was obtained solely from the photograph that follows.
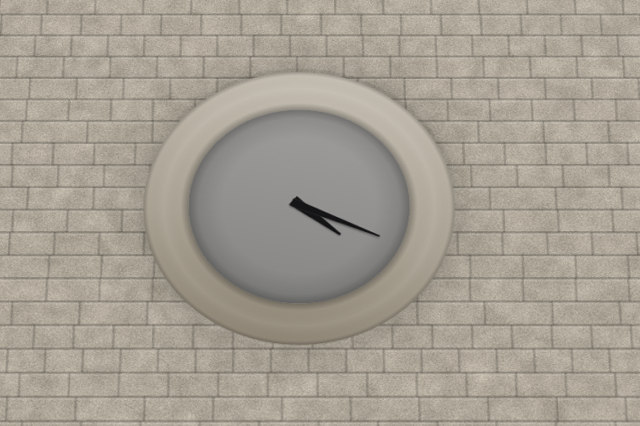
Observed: 4h19
